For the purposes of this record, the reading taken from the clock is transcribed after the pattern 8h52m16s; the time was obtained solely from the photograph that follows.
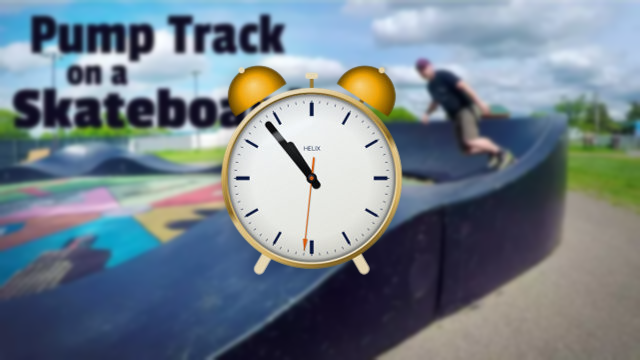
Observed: 10h53m31s
